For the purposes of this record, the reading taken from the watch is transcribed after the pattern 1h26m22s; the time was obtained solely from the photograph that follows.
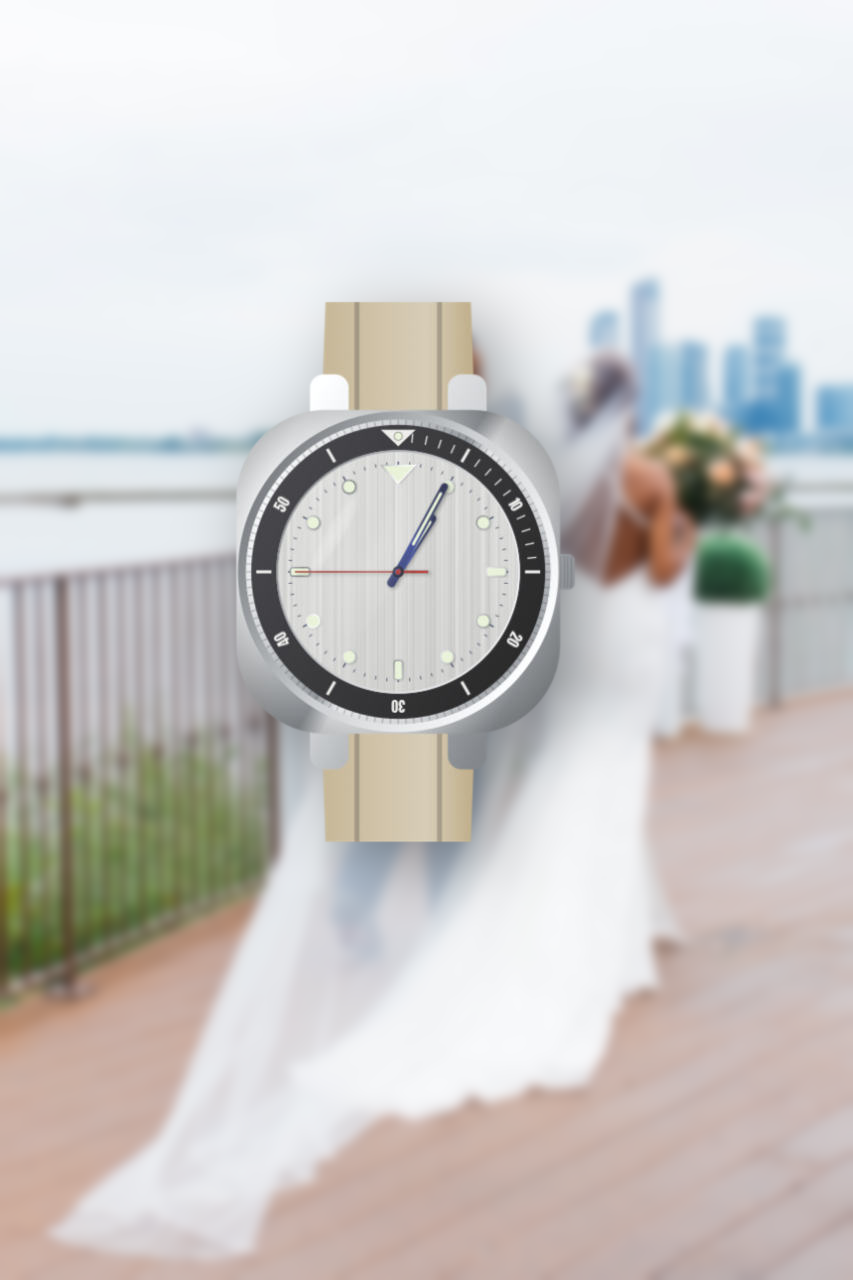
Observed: 1h04m45s
